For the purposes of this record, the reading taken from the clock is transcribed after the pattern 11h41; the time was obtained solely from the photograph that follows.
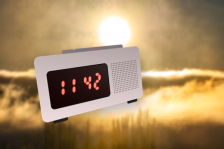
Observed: 11h42
